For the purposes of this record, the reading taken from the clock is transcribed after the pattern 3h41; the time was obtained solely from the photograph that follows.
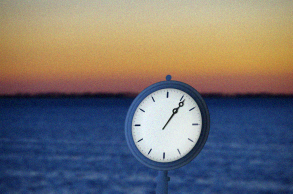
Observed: 1h06
